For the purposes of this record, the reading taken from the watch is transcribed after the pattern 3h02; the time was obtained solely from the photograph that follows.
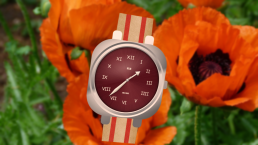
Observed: 1h37
